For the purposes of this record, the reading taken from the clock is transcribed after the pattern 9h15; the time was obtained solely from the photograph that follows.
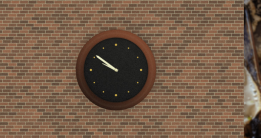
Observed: 9h51
